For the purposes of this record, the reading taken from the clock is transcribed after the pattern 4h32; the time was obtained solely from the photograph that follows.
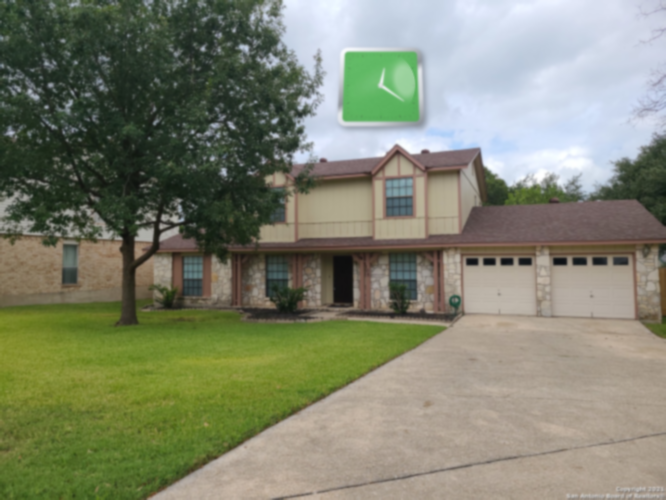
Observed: 12h21
